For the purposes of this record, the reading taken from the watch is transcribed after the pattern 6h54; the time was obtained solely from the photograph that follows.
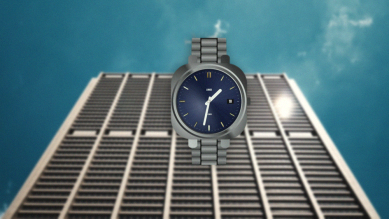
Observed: 1h32
